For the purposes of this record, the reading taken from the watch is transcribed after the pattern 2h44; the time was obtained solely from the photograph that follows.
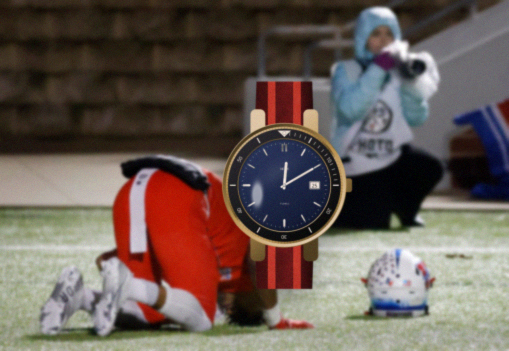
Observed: 12h10
